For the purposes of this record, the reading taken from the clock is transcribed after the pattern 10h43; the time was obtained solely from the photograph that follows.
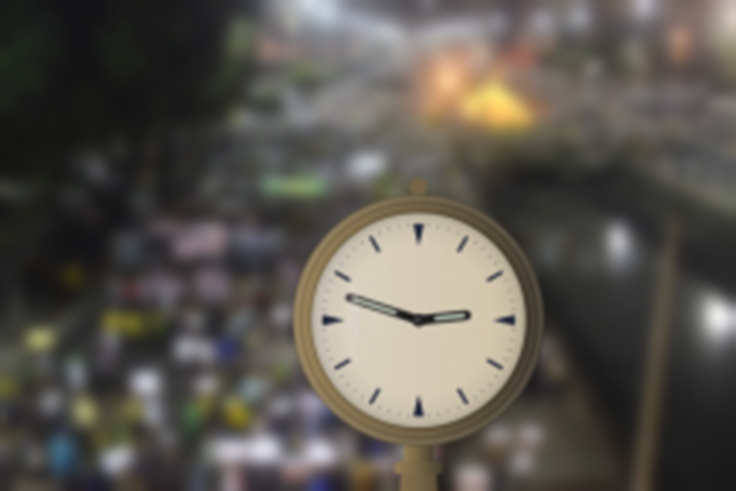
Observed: 2h48
